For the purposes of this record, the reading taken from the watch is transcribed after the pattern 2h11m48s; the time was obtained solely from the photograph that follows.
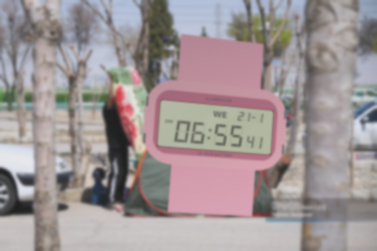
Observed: 6h55m41s
